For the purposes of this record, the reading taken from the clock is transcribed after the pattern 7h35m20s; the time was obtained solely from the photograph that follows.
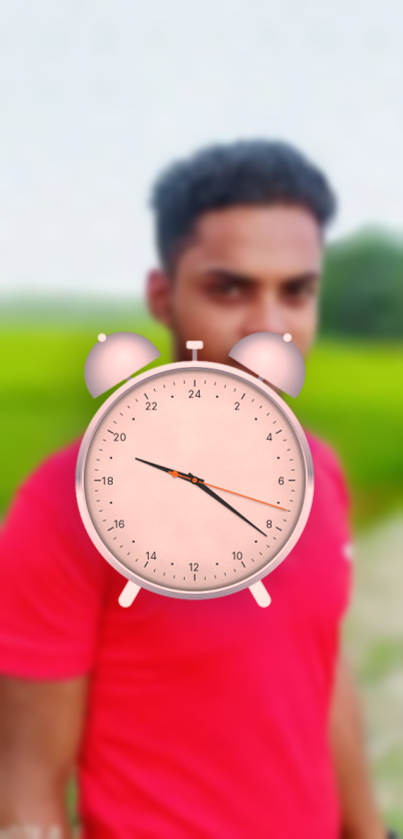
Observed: 19h21m18s
